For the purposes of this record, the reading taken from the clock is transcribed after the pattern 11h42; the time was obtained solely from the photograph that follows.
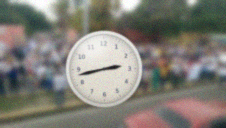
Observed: 2h43
